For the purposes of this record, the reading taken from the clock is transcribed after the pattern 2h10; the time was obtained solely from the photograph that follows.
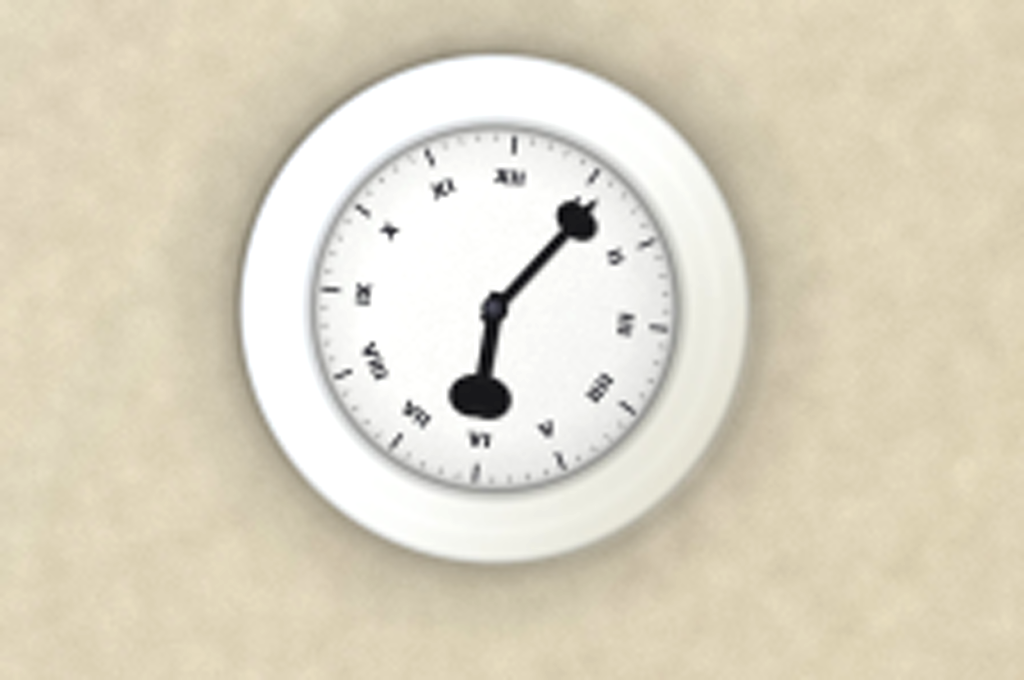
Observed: 6h06
